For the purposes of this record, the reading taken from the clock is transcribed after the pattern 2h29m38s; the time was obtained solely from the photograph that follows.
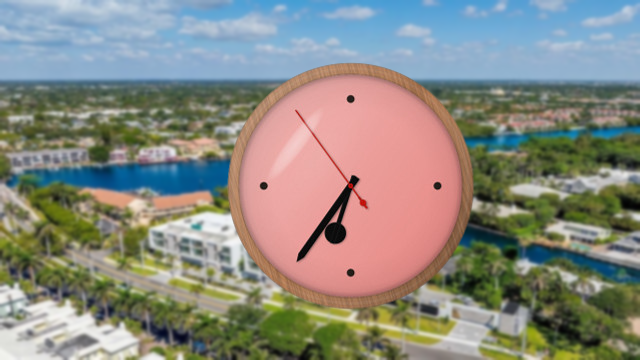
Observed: 6h35m54s
